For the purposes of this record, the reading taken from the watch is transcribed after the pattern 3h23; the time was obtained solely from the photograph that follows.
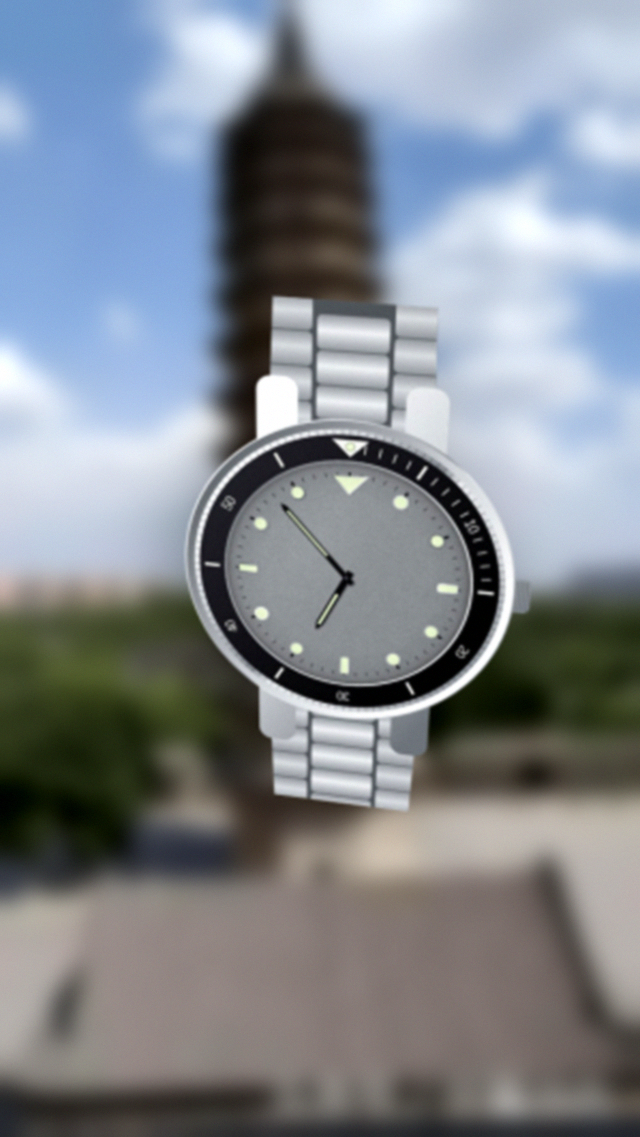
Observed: 6h53
